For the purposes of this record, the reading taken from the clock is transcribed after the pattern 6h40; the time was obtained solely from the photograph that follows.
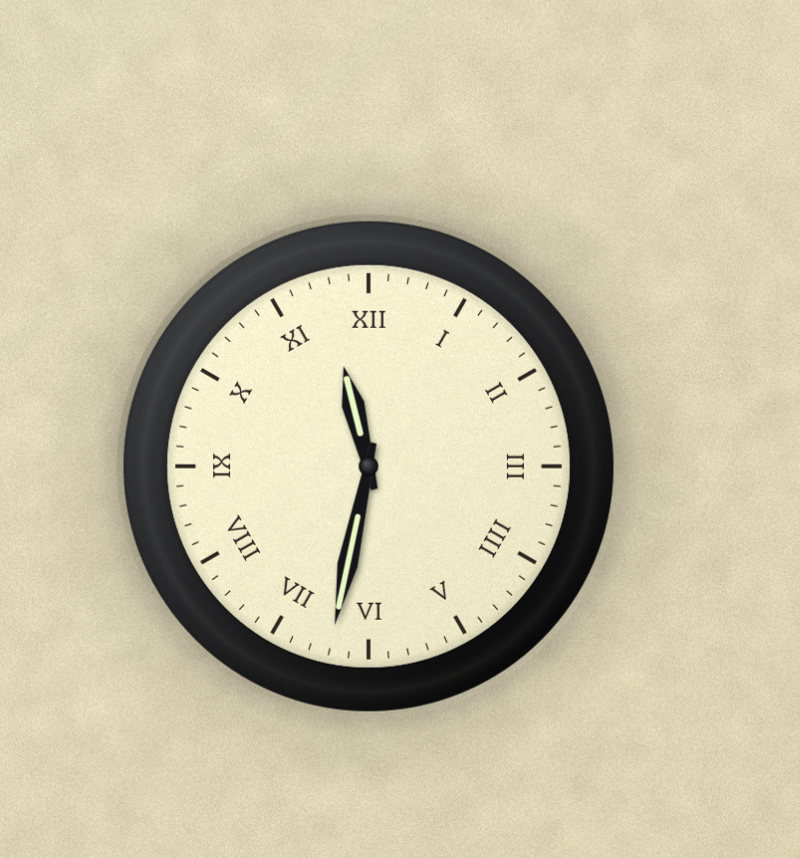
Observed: 11h32
